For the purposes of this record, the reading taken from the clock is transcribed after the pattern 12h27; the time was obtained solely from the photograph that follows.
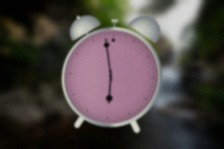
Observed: 5h58
